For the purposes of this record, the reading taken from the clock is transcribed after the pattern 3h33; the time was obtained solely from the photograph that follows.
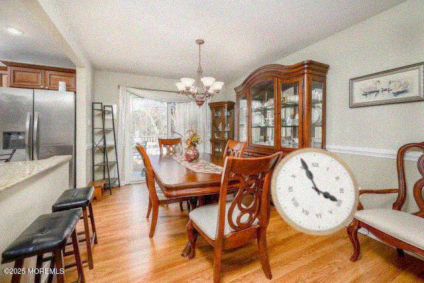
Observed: 3h56
